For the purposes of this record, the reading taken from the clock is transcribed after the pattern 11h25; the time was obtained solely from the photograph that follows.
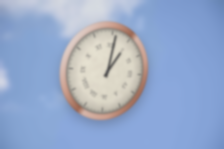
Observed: 1h01
